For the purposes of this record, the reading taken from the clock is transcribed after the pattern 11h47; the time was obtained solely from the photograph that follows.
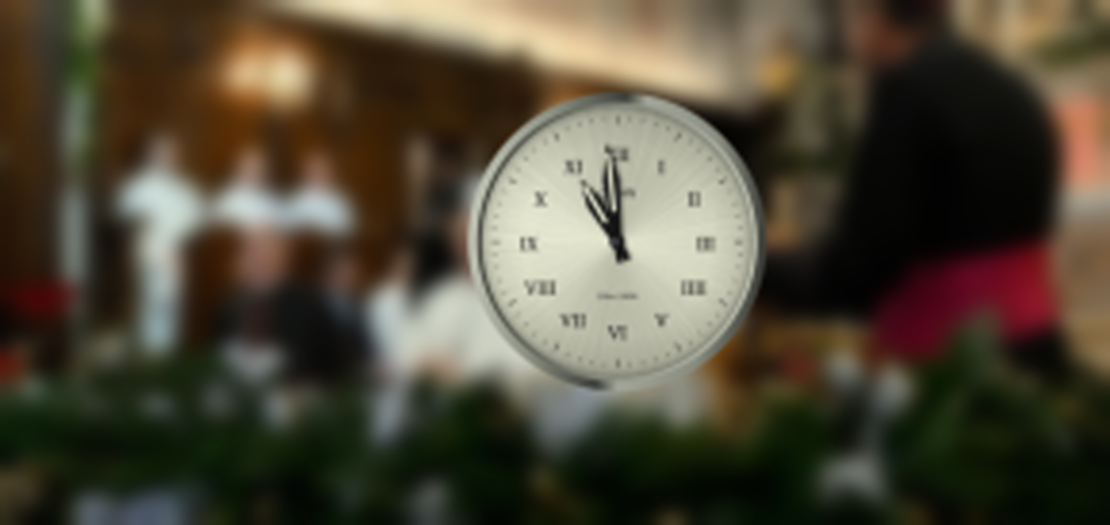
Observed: 10h59
